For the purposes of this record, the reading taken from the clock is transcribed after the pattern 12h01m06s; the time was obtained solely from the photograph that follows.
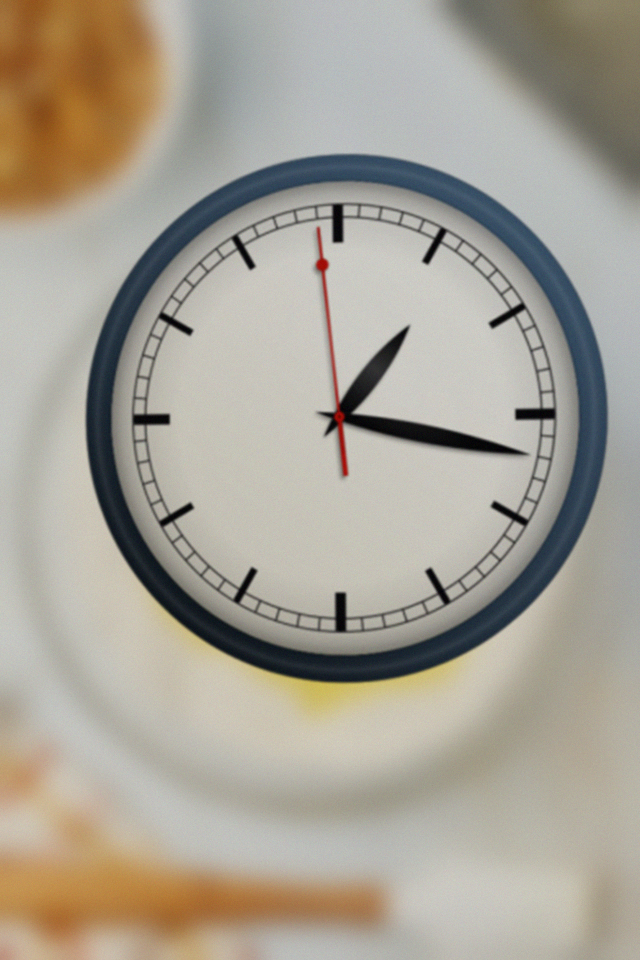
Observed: 1h16m59s
